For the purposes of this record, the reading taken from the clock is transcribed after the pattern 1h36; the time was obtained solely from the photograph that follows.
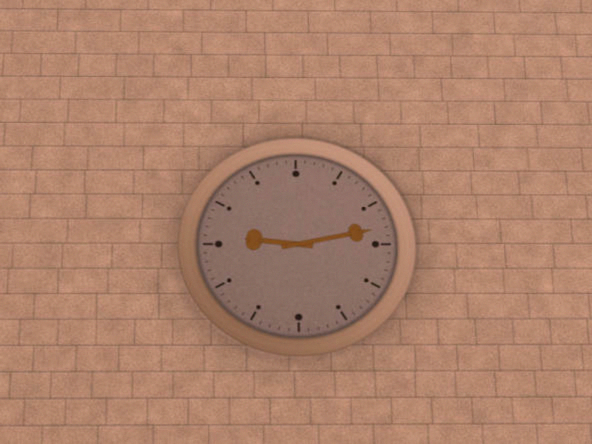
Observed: 9h13
